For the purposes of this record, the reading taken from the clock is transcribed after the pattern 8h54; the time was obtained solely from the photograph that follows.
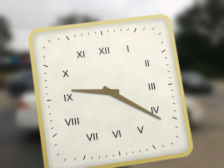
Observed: 9h21
